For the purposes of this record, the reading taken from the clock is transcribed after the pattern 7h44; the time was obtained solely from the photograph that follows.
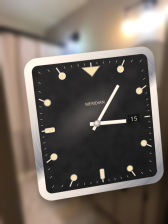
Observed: 3h06
